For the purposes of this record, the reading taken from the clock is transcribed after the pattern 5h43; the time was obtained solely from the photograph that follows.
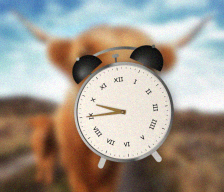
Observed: 9h45
